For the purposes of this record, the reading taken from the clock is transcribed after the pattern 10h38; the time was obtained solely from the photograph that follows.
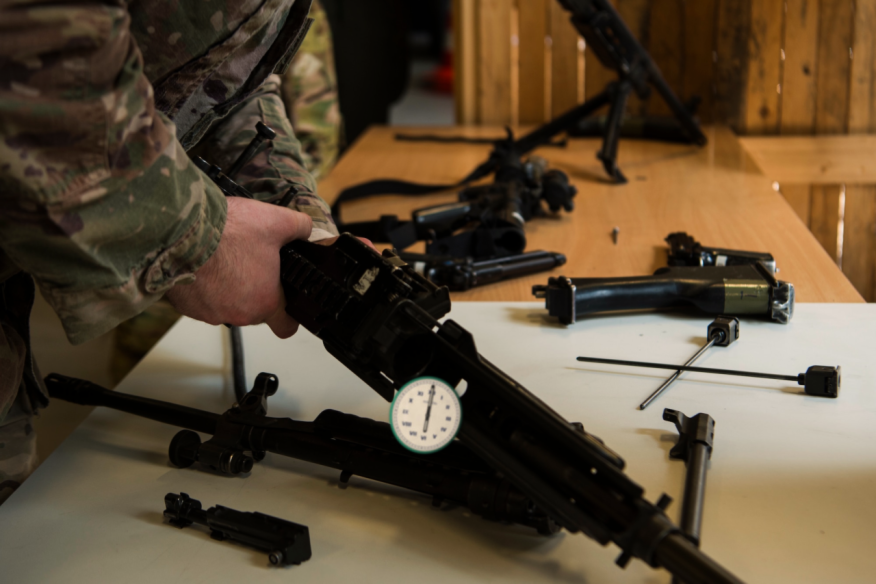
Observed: 6h00
